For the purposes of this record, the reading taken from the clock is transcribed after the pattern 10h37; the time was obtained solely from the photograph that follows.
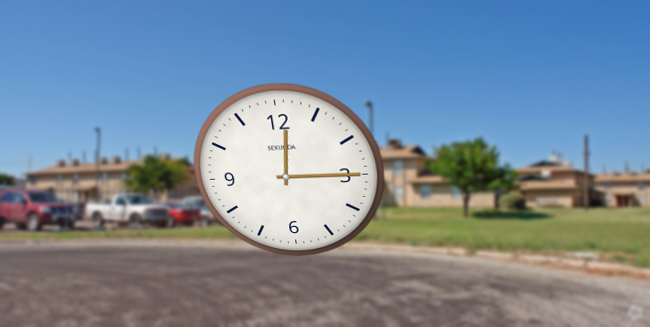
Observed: 12h15
